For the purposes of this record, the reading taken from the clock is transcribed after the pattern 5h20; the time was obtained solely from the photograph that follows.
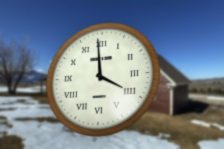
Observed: 3h59
